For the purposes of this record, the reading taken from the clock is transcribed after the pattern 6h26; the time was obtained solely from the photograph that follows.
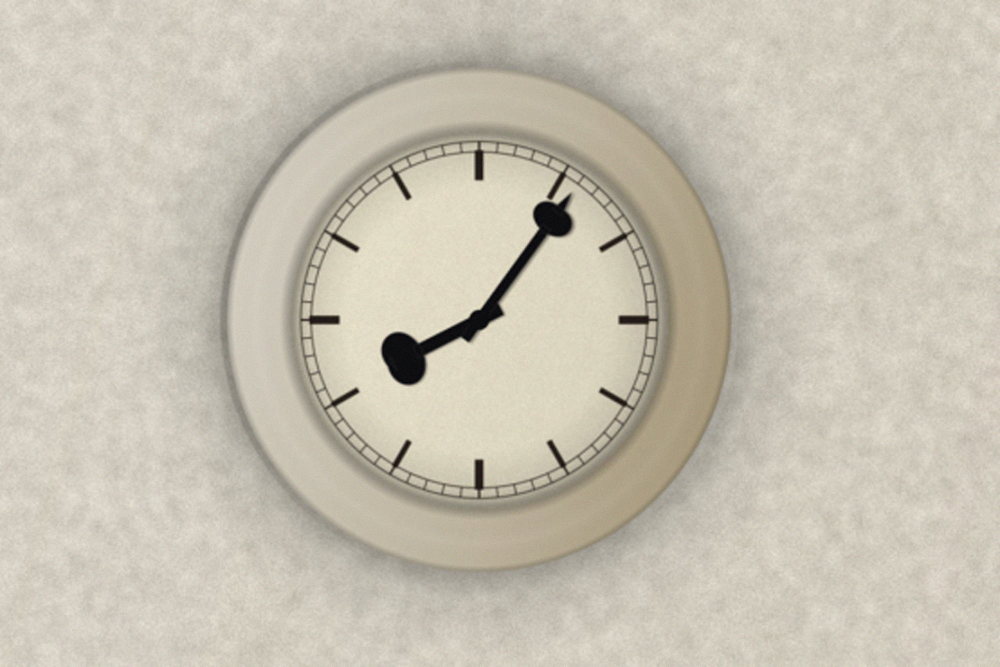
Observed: 8h06
